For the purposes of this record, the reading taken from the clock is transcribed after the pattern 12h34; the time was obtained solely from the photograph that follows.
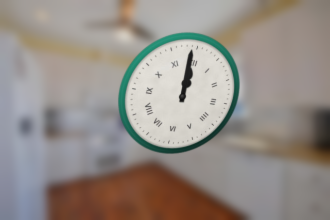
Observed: 11h59
